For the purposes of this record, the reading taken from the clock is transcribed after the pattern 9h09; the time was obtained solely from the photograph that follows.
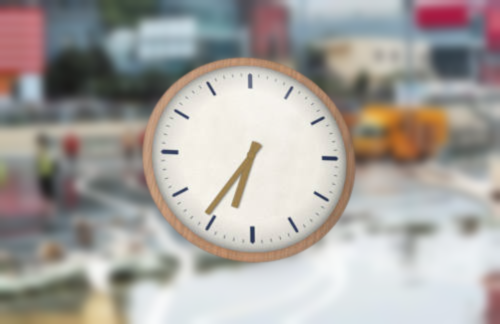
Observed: 6h36
